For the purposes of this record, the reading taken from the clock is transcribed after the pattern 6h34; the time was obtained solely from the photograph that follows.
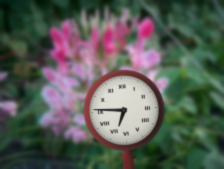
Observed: 6h46
